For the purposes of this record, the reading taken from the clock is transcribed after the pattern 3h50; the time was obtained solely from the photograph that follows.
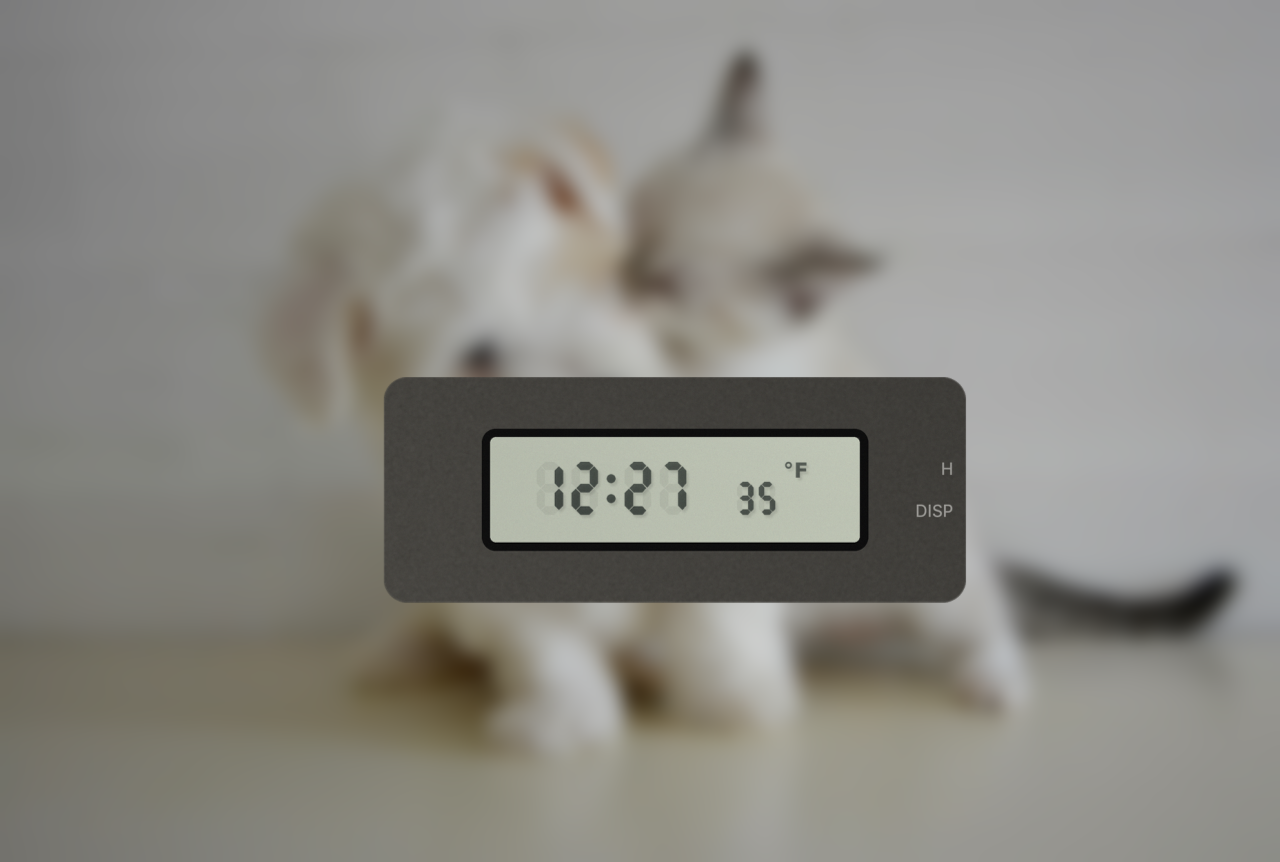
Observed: 12h27
